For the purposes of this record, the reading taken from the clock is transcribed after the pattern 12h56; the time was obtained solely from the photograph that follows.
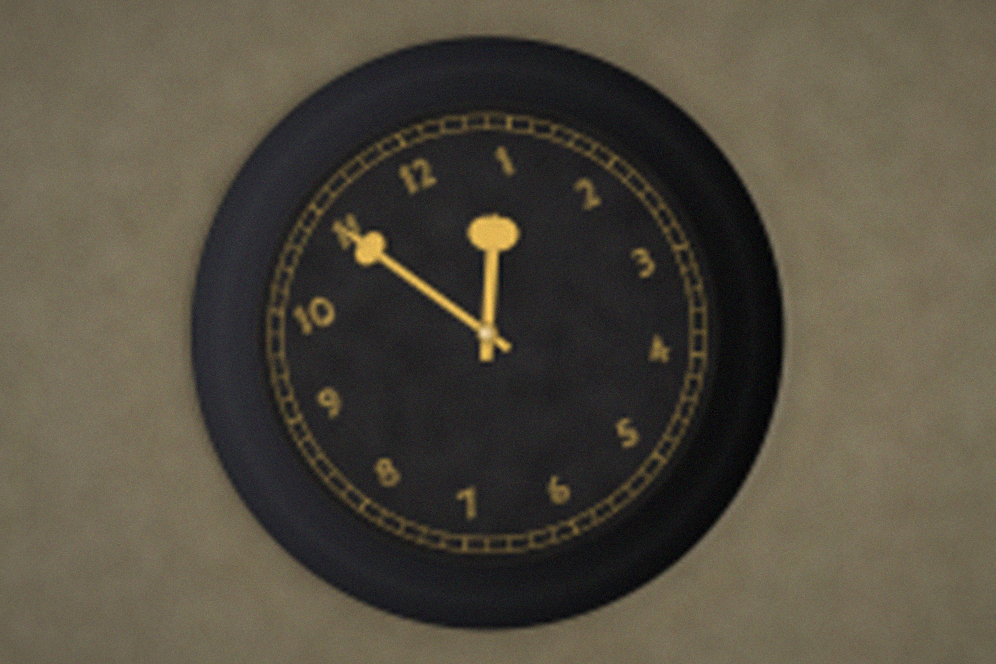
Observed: 12h55
